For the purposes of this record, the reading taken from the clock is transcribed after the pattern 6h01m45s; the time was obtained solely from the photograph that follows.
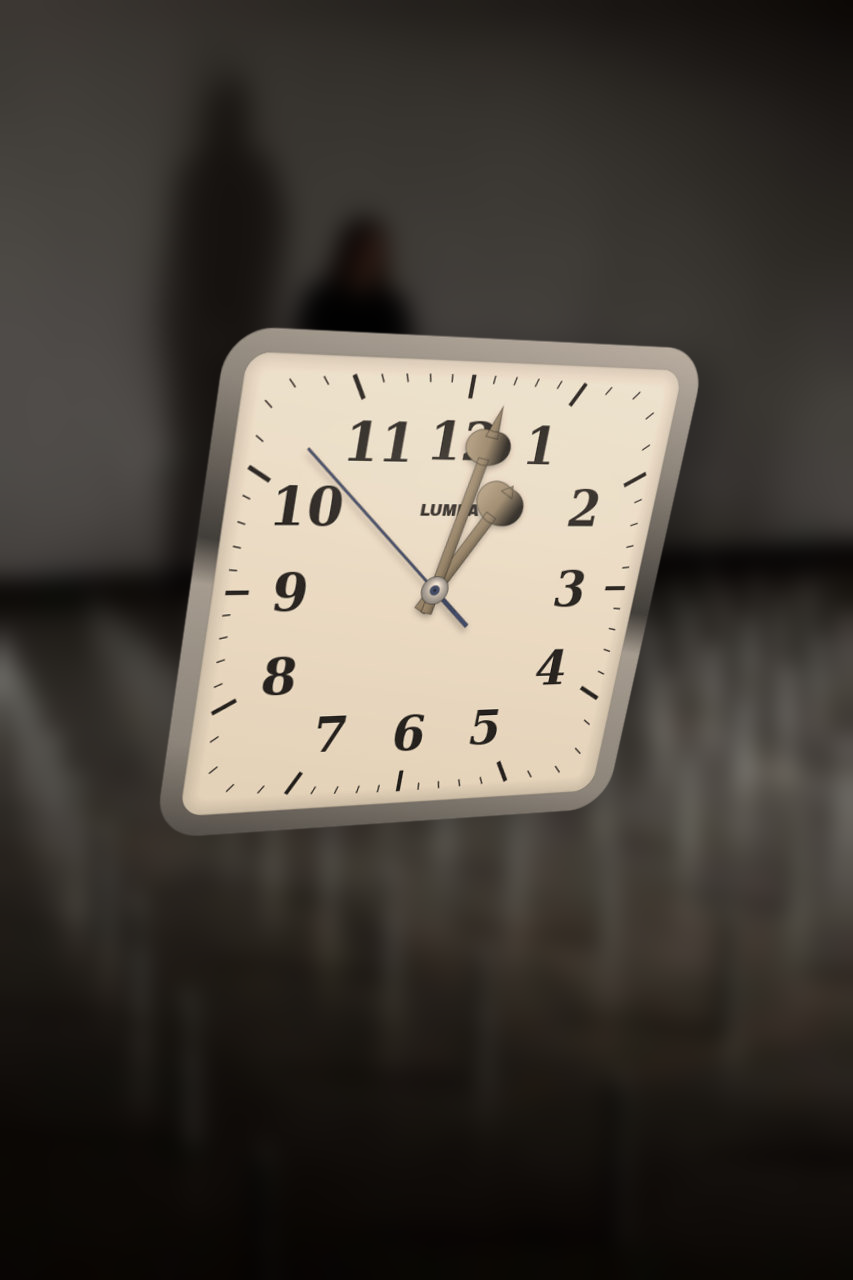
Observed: 1h01m52s
